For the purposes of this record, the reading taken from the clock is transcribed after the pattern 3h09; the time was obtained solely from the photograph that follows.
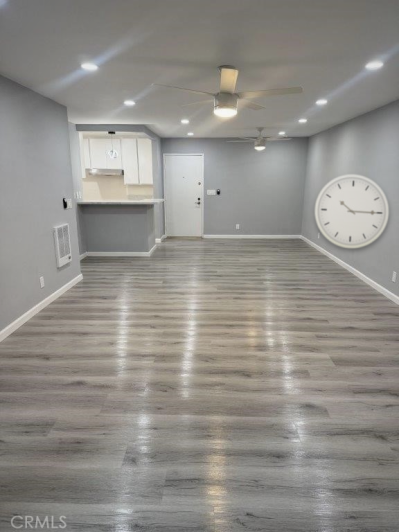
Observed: 10h15
